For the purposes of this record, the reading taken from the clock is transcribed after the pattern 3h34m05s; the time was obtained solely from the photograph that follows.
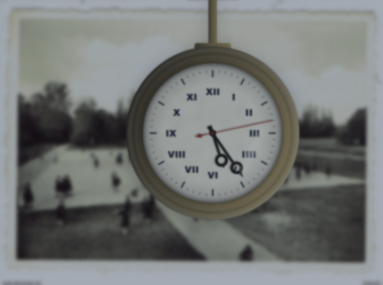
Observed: 5h24m13s
